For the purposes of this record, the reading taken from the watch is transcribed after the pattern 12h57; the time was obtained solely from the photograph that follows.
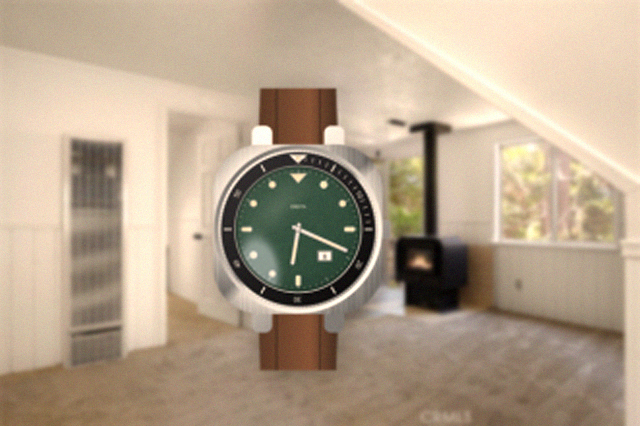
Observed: 6h19
